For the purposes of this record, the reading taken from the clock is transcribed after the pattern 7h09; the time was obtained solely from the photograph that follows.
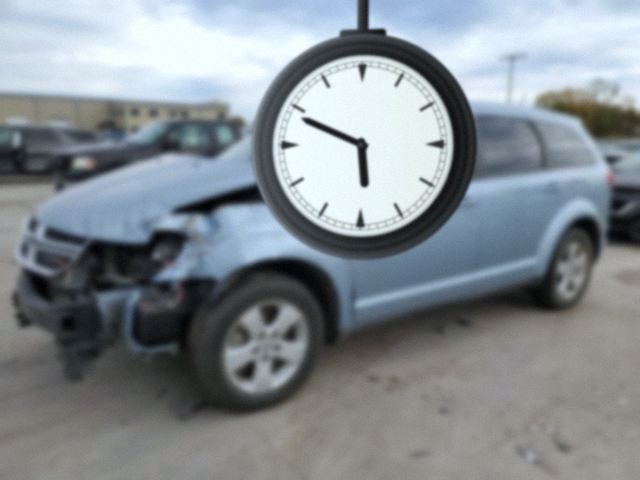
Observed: 5h49
